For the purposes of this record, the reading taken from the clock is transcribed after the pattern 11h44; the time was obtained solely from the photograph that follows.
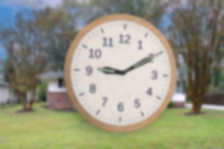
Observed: 9h10
